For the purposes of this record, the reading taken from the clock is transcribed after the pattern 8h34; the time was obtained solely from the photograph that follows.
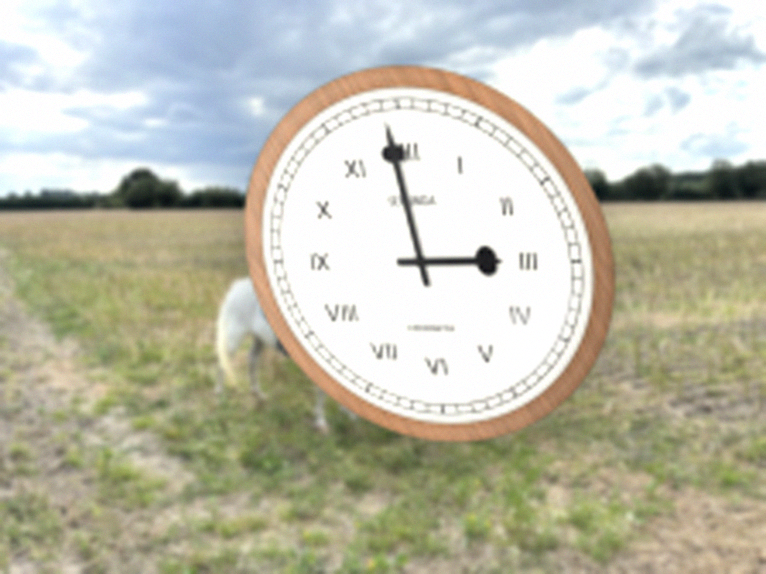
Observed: 2h59
